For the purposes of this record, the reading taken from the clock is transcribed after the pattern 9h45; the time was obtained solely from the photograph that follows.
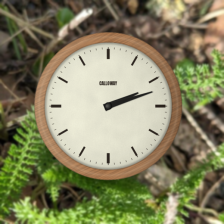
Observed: 2h12
